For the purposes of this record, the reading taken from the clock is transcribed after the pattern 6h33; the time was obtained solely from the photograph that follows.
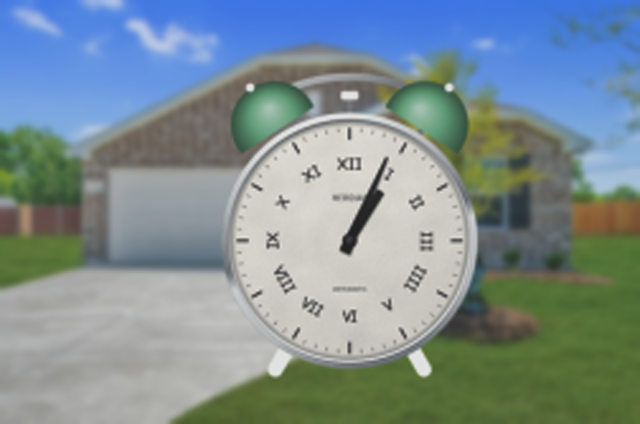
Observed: 1h04
